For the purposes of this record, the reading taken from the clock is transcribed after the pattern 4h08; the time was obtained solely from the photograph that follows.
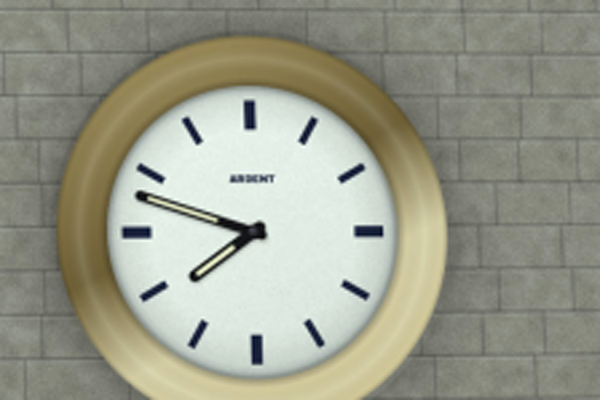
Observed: 7h48
